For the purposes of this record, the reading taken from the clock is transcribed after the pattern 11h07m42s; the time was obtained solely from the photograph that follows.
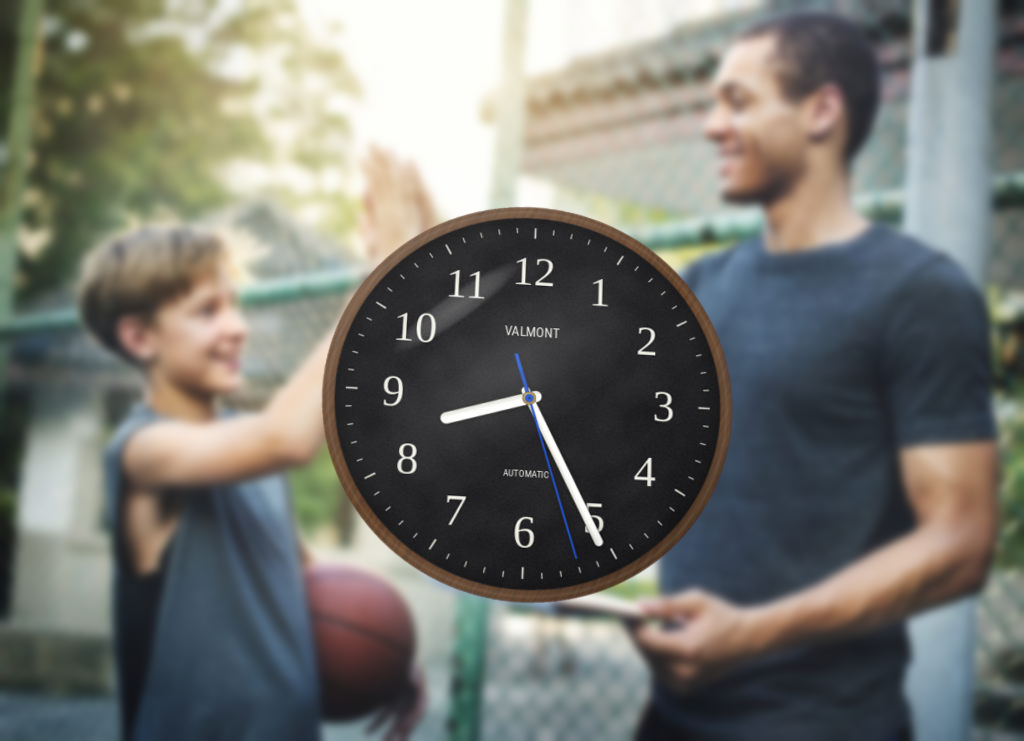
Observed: 8h25m27s
